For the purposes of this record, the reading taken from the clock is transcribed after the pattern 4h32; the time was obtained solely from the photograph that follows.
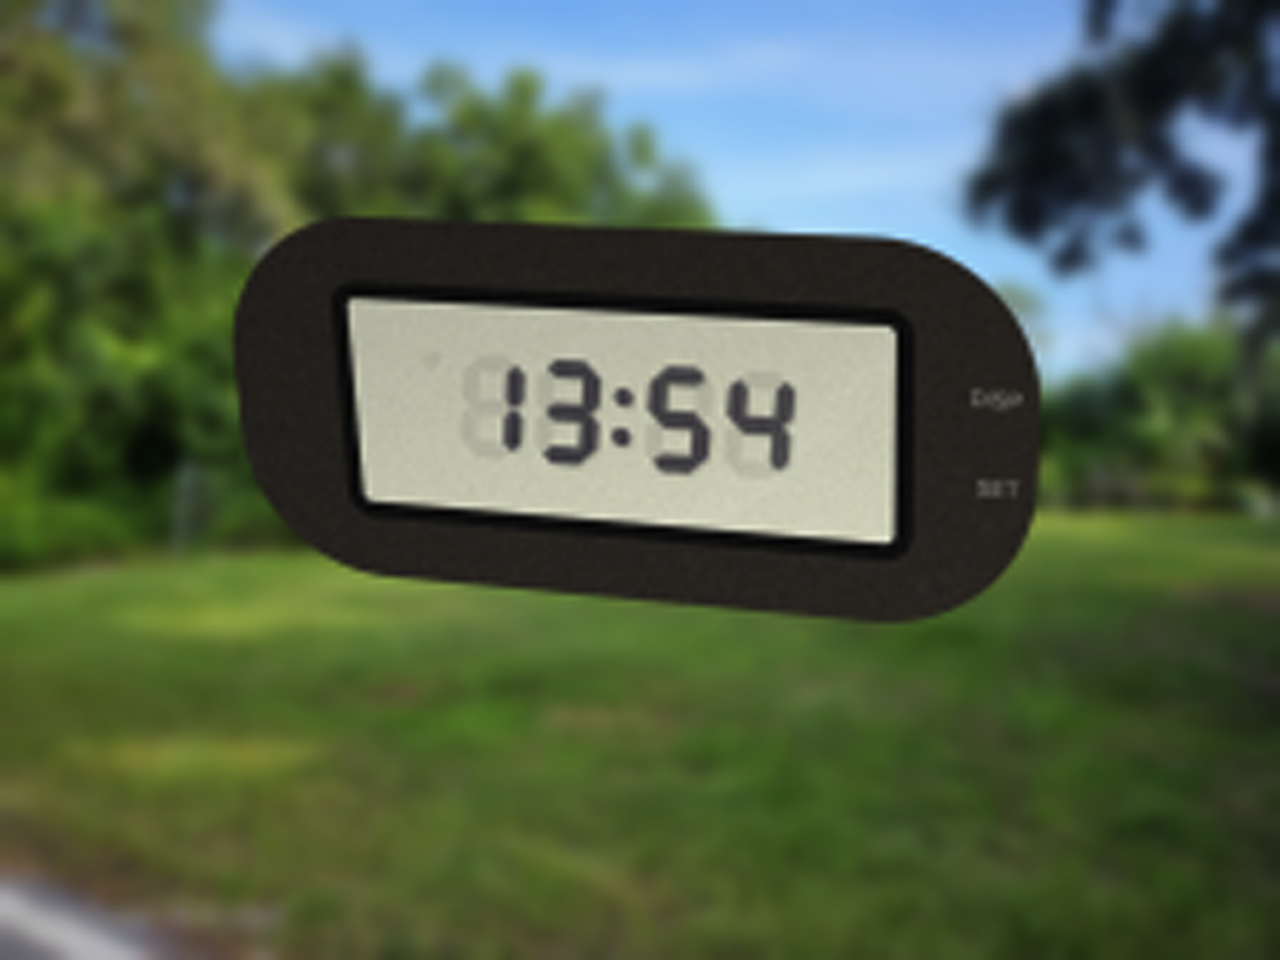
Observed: 13h54
